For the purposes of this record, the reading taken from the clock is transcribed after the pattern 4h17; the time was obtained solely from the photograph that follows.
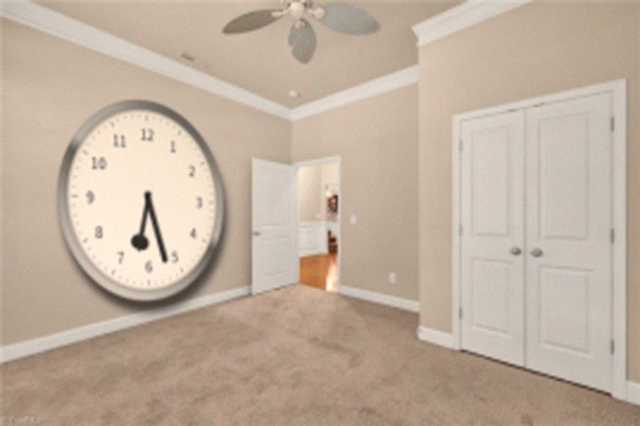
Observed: 6h27
